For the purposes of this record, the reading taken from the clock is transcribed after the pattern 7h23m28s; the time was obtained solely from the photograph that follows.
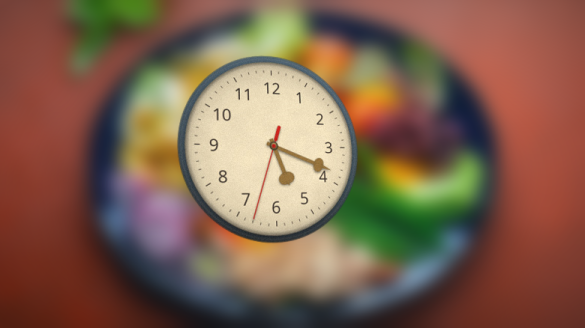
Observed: 5h18m33s
